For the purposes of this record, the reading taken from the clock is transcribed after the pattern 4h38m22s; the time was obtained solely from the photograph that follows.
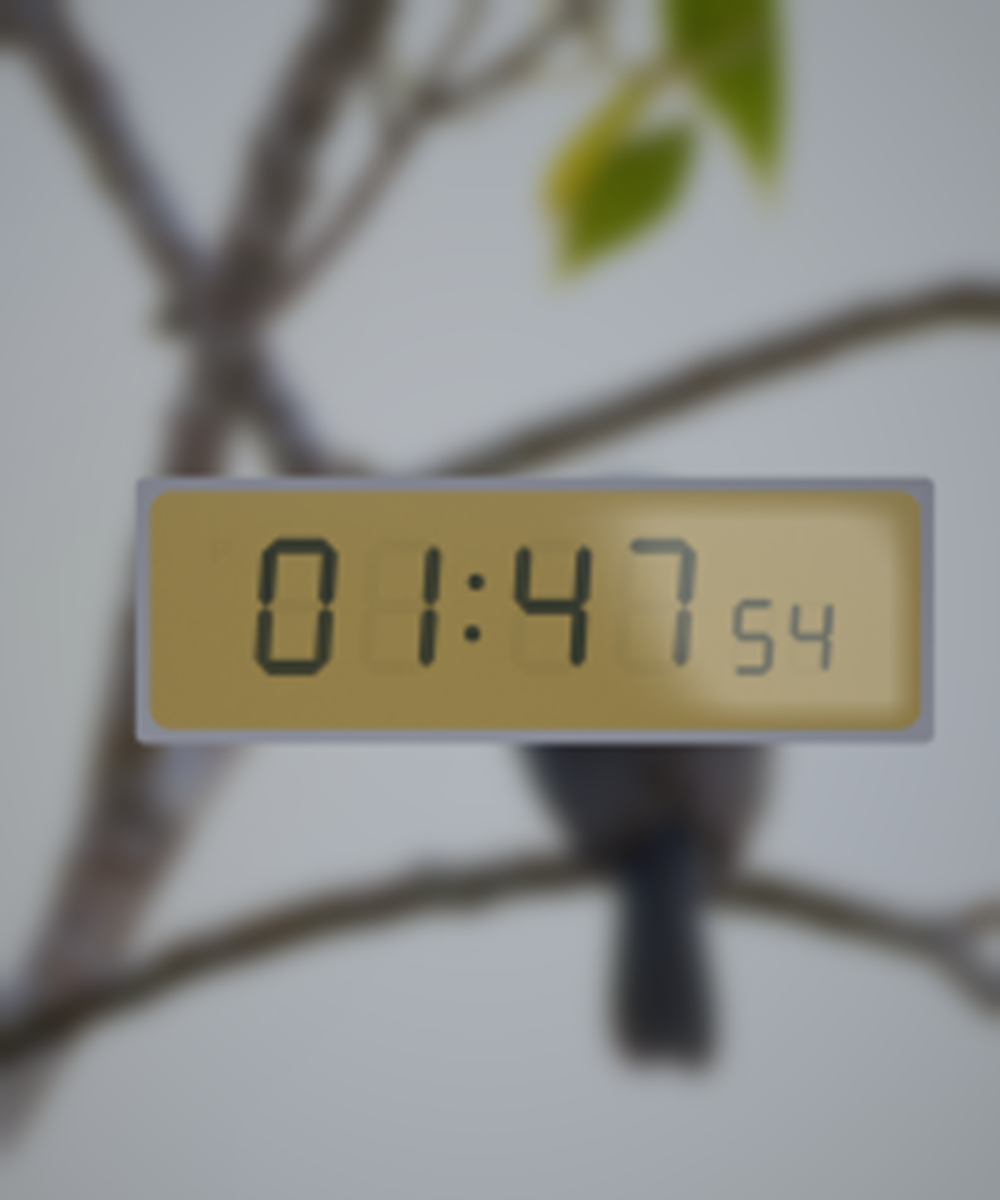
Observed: 1h47m54s
